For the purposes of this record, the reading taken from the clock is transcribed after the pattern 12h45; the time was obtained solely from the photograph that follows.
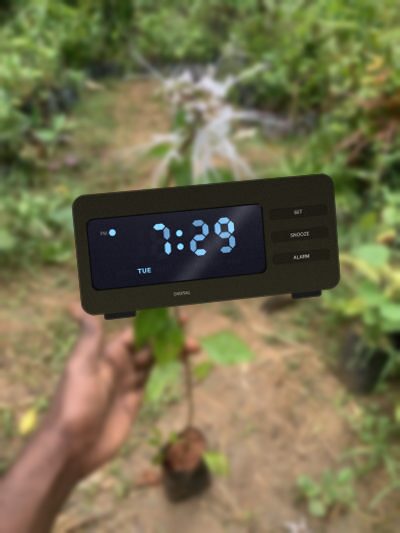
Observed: 7h29
